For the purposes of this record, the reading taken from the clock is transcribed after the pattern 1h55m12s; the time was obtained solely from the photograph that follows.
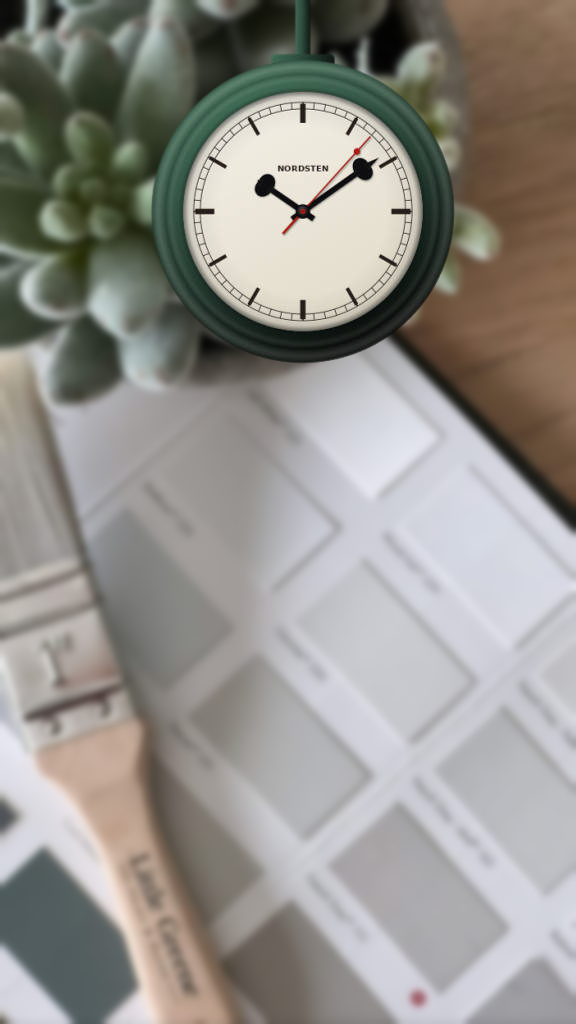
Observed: 10h09m07s
